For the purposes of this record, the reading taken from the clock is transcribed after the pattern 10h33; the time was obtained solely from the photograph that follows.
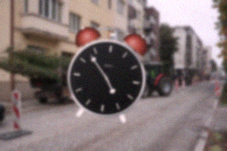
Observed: 4h53
